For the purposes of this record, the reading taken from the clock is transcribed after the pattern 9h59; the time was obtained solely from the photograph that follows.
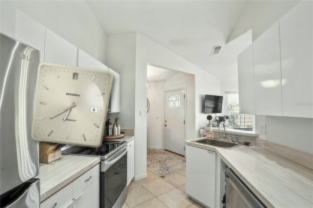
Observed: 6h39
